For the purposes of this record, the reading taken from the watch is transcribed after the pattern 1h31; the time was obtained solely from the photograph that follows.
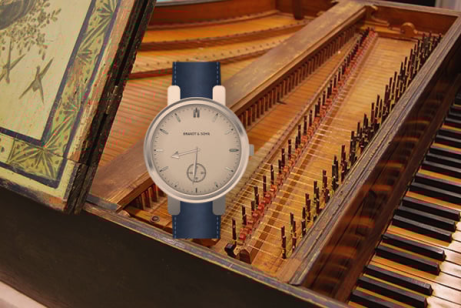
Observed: 8h31
